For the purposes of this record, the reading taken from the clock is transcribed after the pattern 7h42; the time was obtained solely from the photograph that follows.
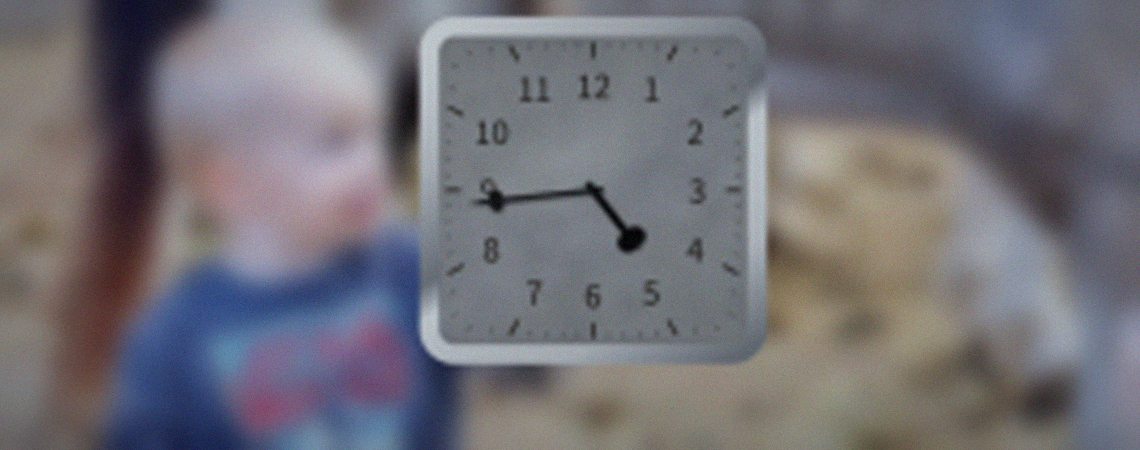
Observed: 4h44
